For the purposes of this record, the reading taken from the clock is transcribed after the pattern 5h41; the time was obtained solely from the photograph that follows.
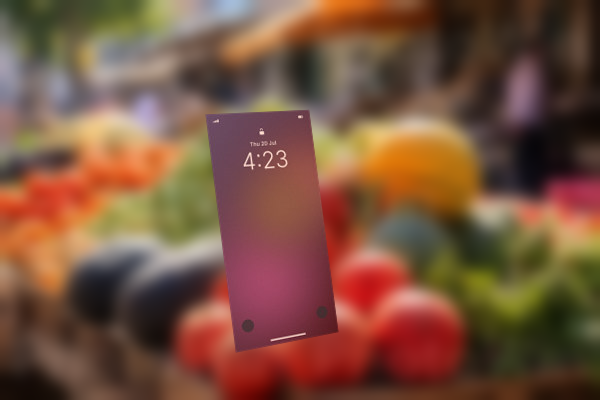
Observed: 4h23
